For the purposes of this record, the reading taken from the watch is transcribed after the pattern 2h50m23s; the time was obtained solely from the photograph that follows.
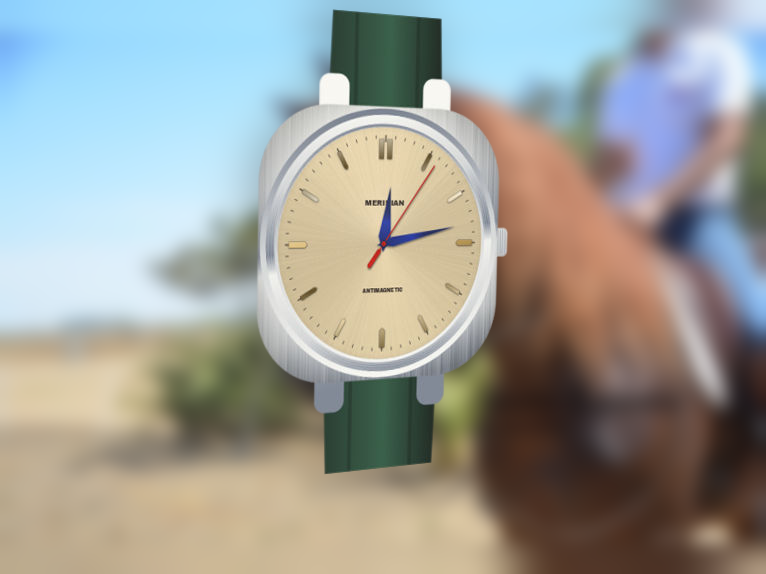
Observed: 12h13m06s
